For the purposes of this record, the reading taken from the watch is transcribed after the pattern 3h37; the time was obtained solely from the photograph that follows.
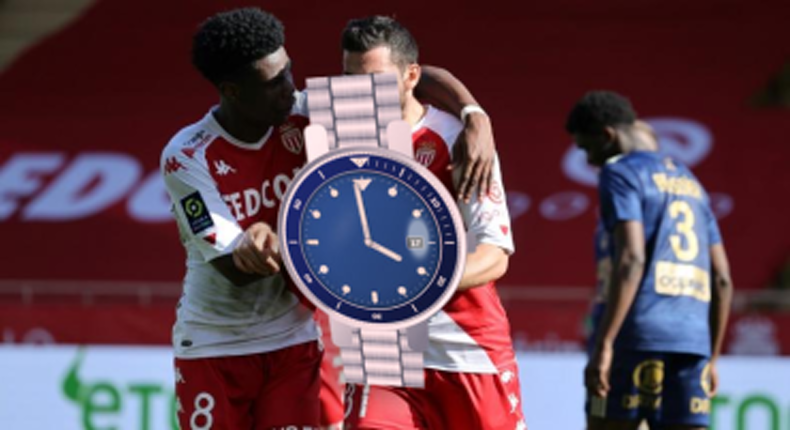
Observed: 3h59
